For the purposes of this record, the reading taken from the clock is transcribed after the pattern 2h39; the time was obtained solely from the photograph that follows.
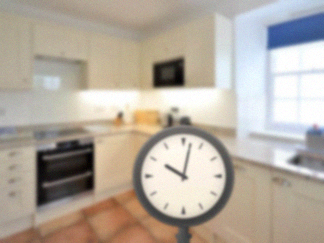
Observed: 10h02
